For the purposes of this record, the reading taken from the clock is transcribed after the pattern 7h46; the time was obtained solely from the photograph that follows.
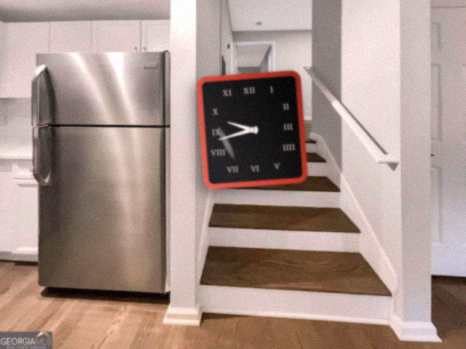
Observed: 9h43
